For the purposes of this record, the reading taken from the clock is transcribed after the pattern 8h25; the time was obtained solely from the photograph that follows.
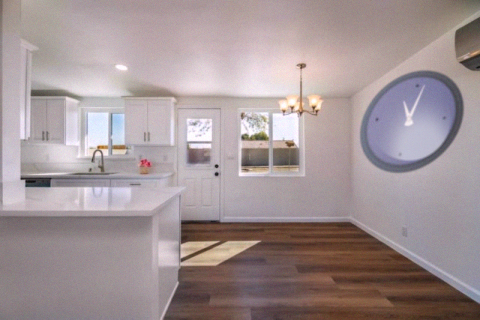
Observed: 11h02
